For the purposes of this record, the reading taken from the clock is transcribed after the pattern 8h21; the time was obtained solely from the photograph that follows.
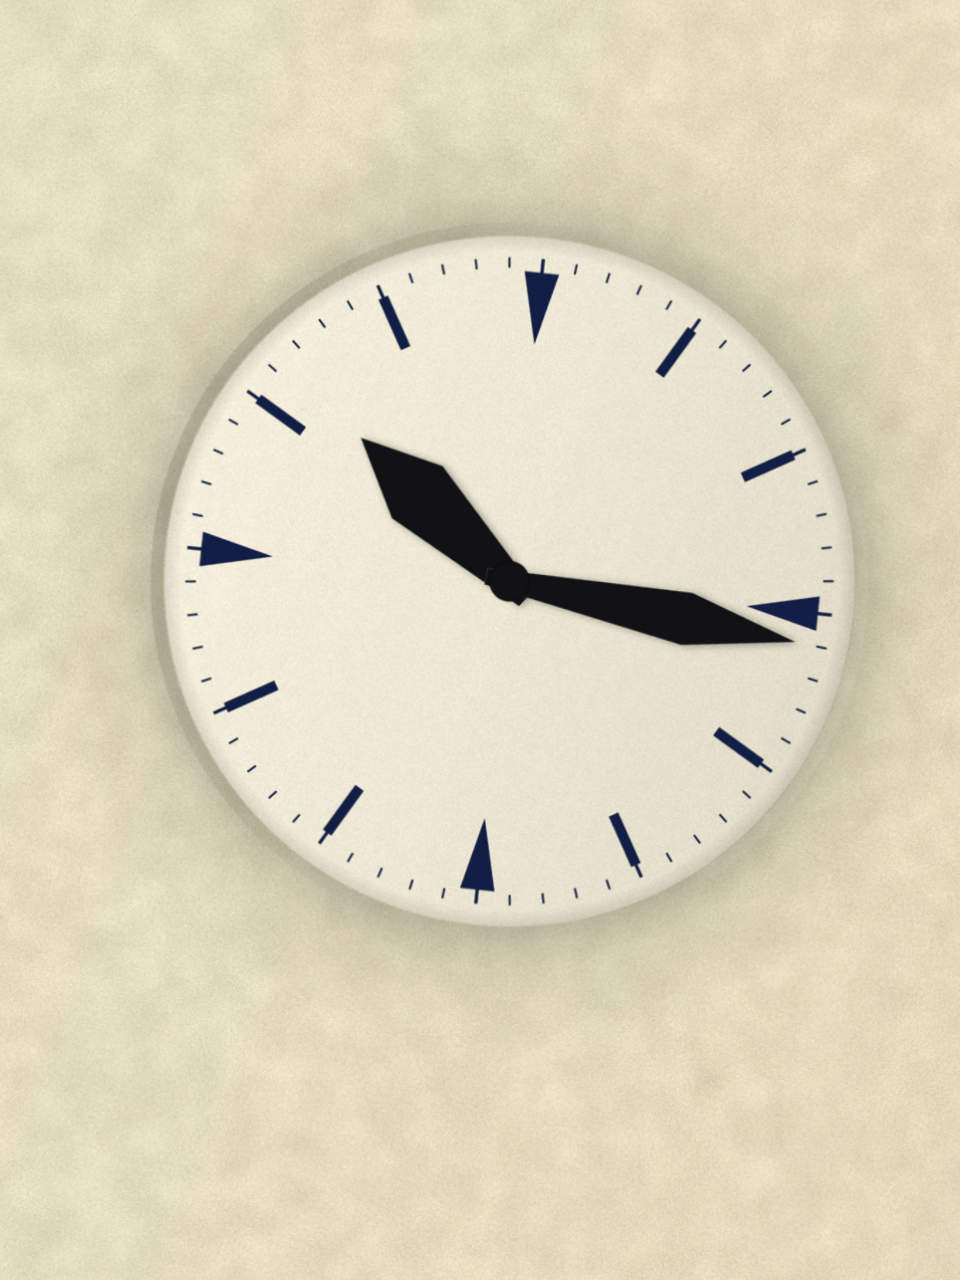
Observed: 10h16
